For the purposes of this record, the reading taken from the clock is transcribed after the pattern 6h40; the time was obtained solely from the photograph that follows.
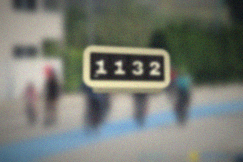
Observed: 11h32
